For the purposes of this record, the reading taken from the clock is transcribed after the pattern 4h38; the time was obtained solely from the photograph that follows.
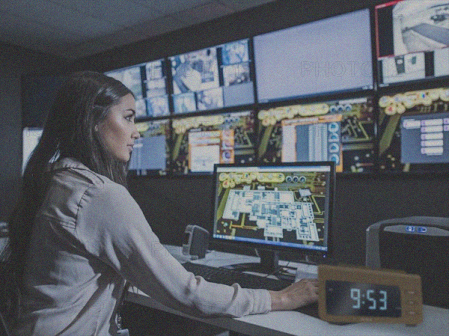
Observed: 9h53
